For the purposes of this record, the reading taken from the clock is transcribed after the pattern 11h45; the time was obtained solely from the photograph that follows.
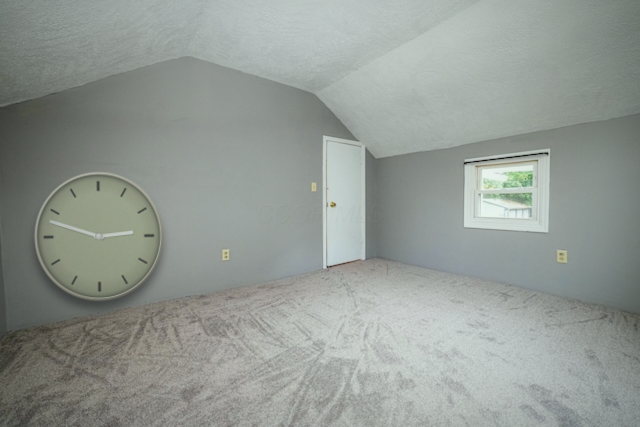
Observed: 2h48
